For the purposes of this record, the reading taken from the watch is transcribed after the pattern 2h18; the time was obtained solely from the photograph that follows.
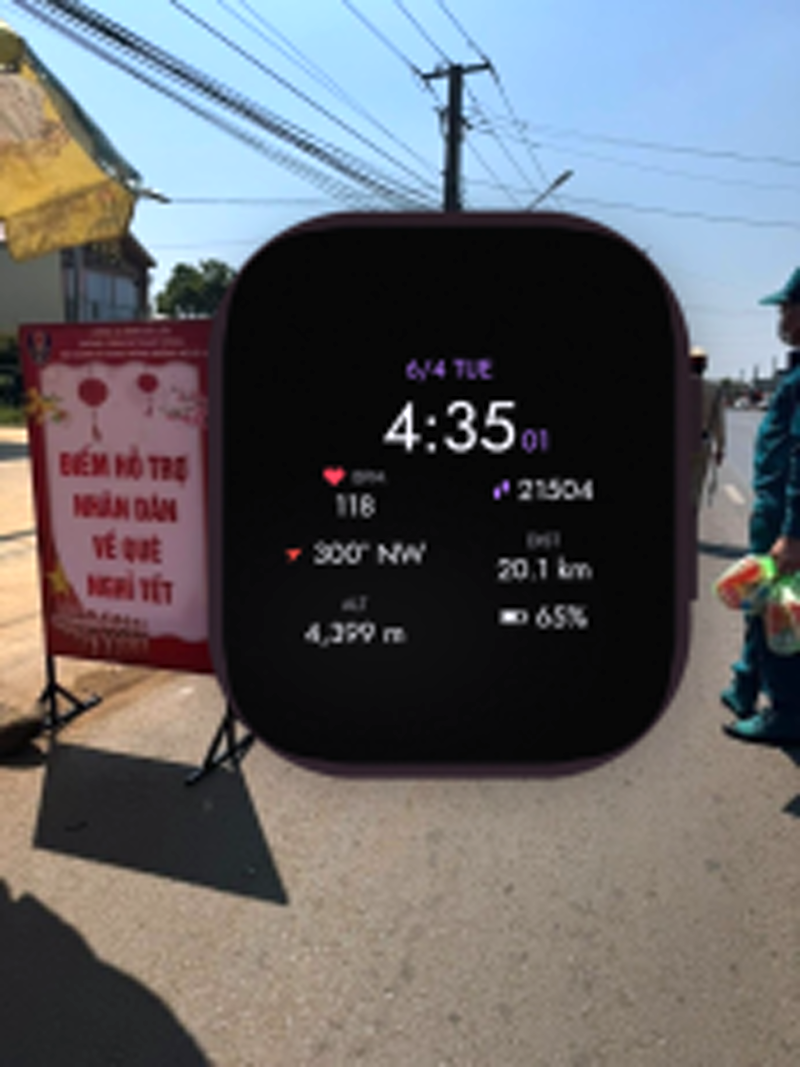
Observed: 4h35
